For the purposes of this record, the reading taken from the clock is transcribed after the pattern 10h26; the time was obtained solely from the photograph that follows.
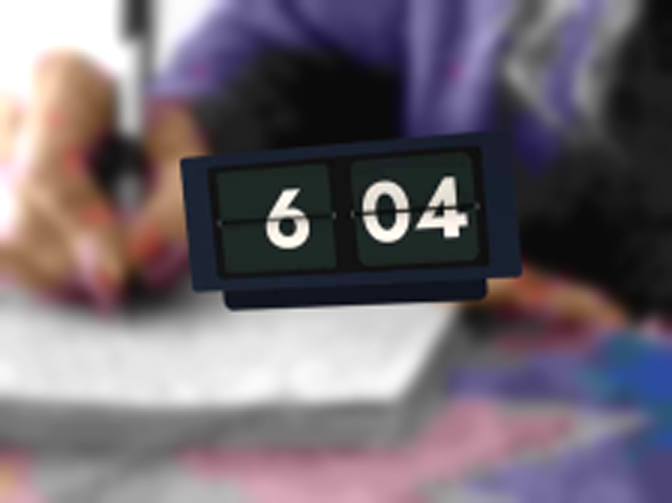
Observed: 6h04
